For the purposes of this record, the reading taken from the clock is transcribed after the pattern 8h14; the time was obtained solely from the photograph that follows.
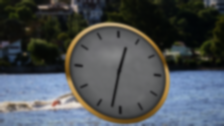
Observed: 12h32
